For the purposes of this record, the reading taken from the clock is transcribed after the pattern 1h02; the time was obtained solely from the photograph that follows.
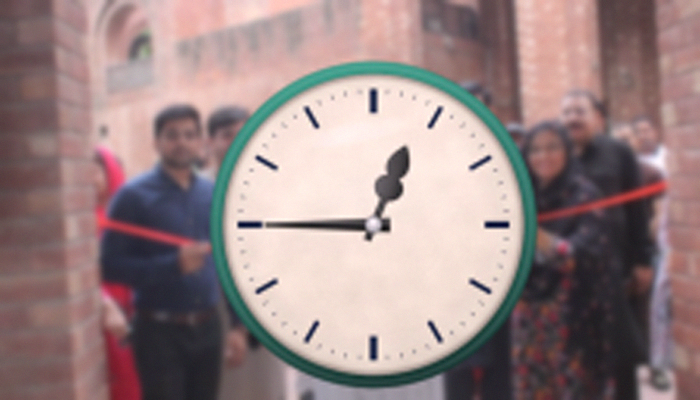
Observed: 12h45
